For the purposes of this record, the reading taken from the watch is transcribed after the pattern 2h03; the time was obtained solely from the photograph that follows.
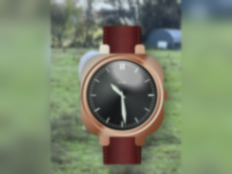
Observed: 10h29
